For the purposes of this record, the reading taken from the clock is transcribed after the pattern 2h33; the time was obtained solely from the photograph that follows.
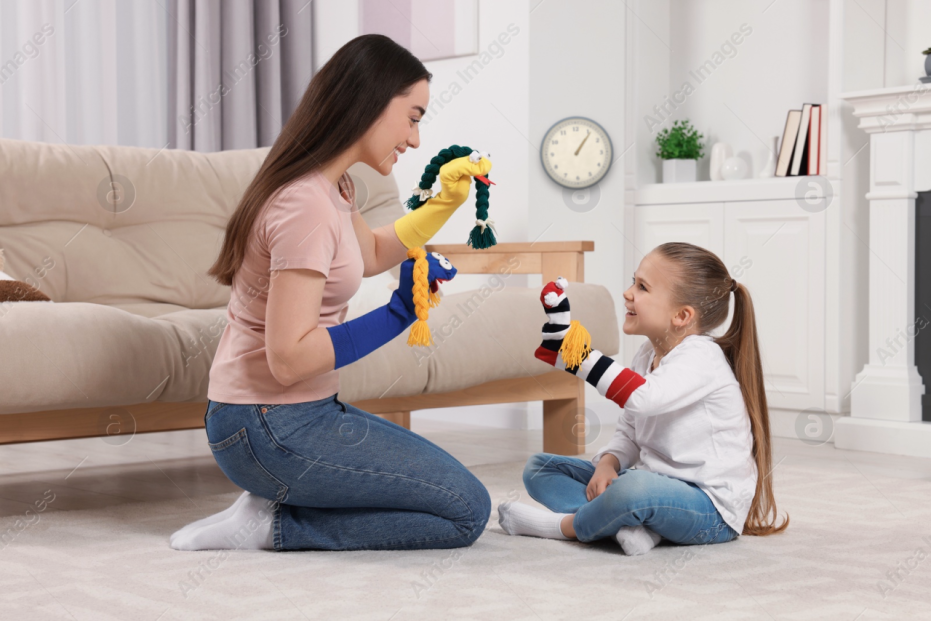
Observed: 1h06
